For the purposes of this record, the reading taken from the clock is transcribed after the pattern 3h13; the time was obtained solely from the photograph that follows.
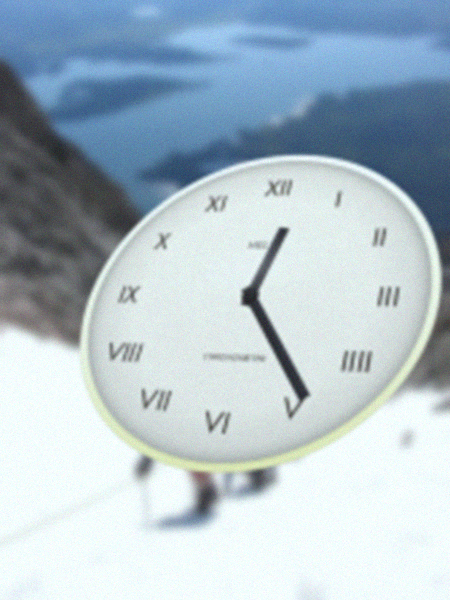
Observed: 12h24
